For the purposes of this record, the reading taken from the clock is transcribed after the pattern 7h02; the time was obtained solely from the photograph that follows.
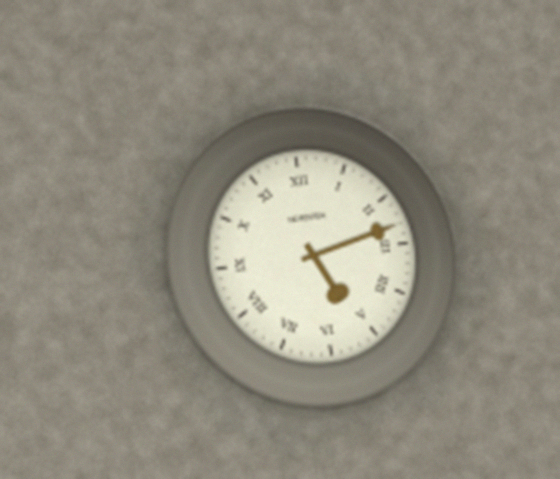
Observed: 5h13
